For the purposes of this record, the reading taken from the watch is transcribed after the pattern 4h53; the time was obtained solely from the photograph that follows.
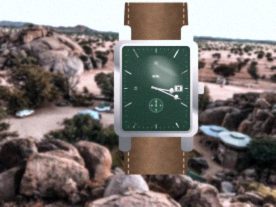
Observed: 3h19
